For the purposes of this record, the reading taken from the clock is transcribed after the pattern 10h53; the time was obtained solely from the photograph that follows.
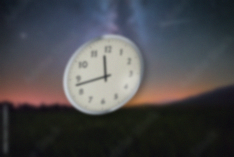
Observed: 11h43
